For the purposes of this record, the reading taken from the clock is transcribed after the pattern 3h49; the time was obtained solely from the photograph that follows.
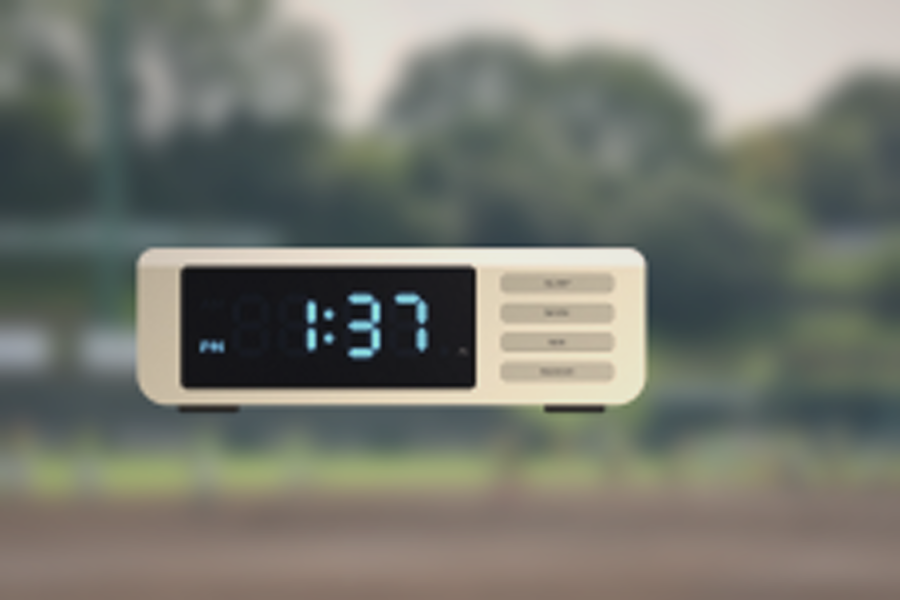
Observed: 1h37
